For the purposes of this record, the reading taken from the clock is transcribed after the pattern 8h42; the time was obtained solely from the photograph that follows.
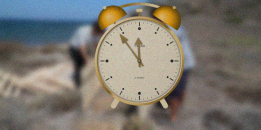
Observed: 11h54
